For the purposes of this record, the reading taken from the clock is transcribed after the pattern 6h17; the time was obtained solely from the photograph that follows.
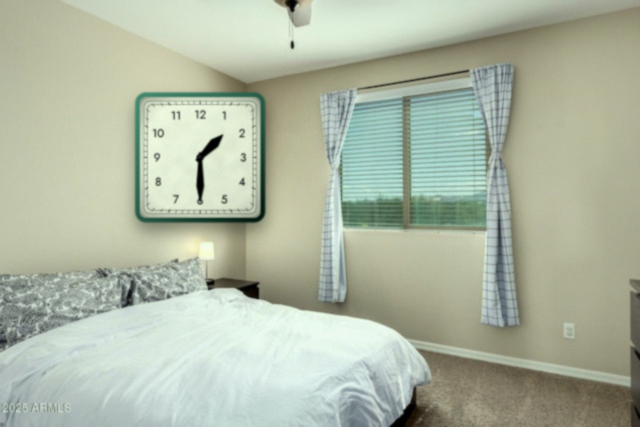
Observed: 1h30
